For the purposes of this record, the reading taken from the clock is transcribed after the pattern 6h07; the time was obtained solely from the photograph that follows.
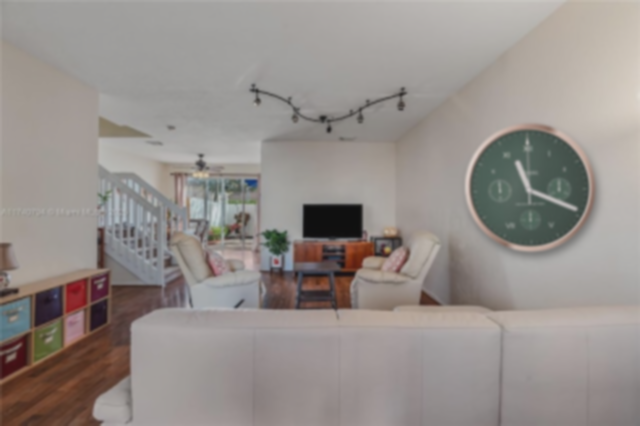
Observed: 11h19
